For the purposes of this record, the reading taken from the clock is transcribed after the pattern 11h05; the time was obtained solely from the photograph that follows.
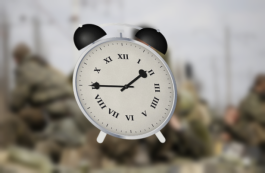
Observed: 1h45
